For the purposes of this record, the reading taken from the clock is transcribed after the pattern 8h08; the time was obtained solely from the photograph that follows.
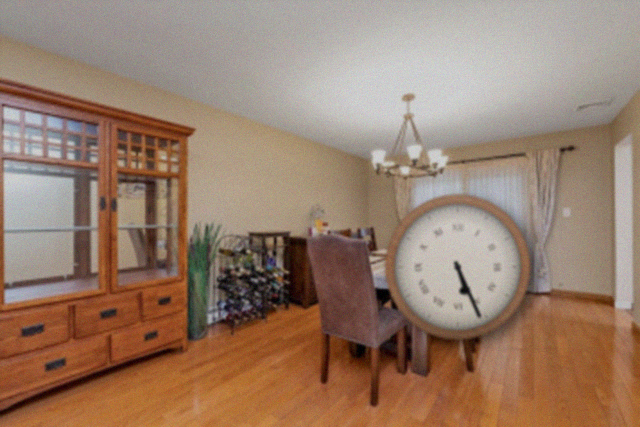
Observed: 5h26
